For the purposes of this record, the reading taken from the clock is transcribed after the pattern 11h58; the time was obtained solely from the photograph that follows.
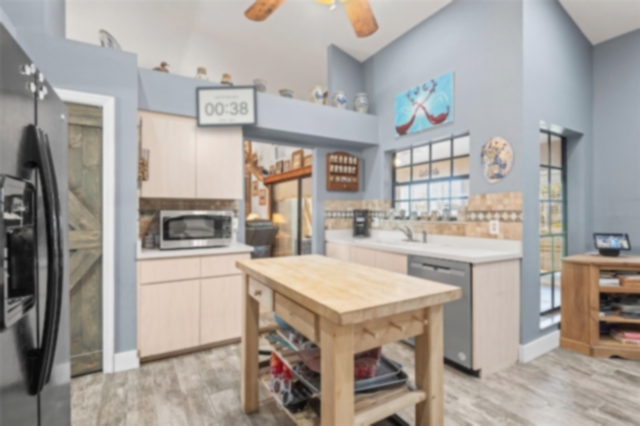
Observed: 0h38
